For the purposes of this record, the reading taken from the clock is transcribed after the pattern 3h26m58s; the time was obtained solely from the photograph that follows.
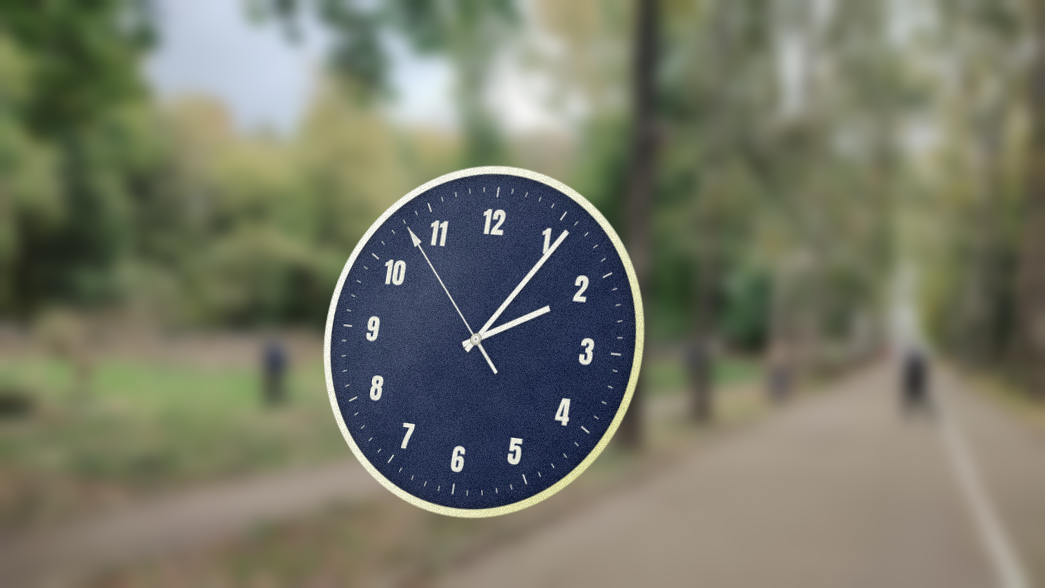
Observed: 2h05m53s
